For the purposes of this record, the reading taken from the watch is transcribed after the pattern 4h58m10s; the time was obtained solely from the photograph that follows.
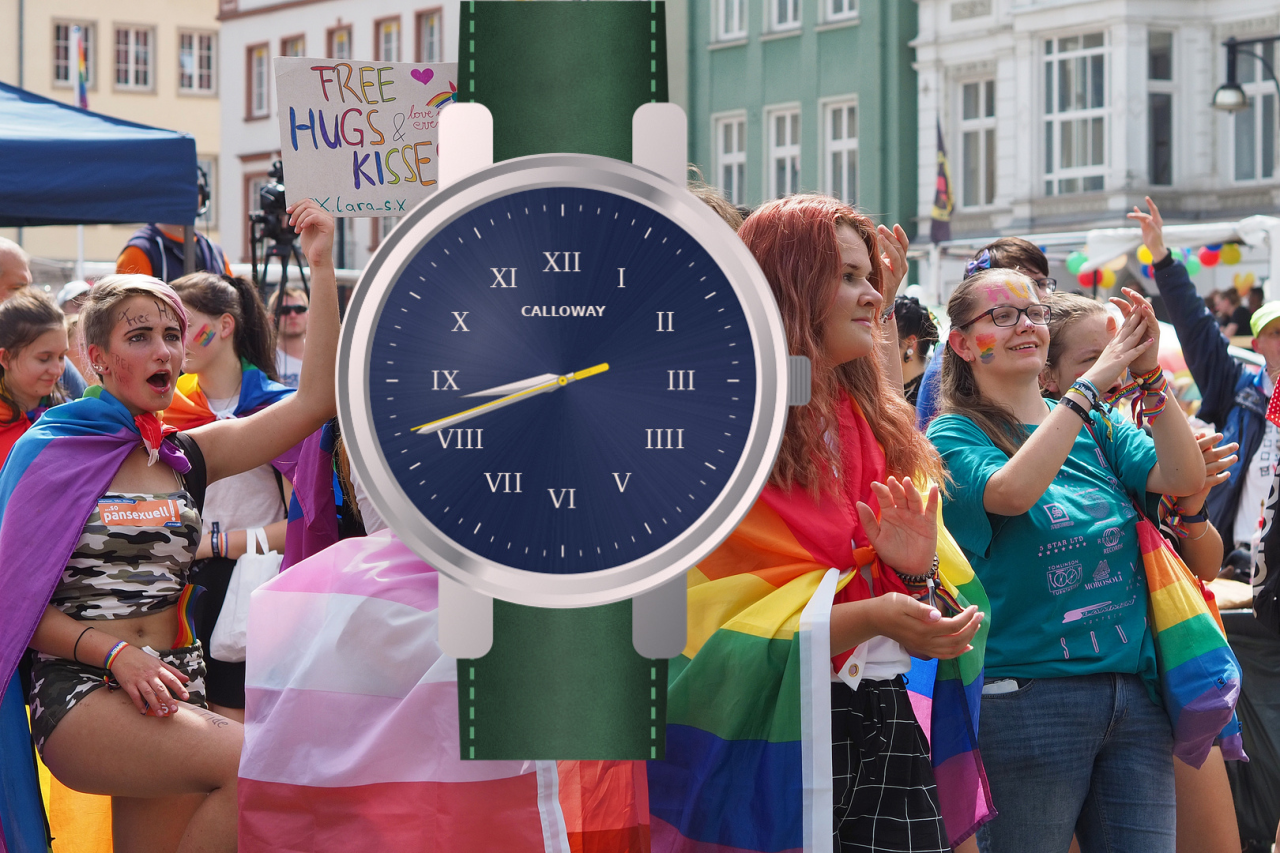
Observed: 8h41m42s
